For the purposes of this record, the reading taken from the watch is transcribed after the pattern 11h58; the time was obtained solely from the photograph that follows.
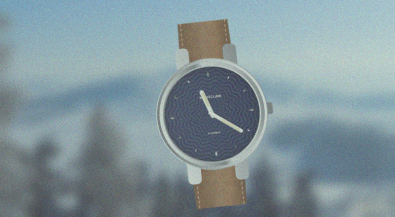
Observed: 11h21
